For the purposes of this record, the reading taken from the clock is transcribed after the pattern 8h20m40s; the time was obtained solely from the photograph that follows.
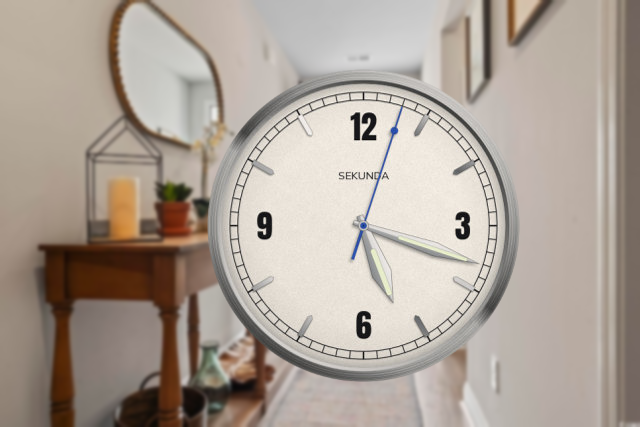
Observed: 5h18m03s
